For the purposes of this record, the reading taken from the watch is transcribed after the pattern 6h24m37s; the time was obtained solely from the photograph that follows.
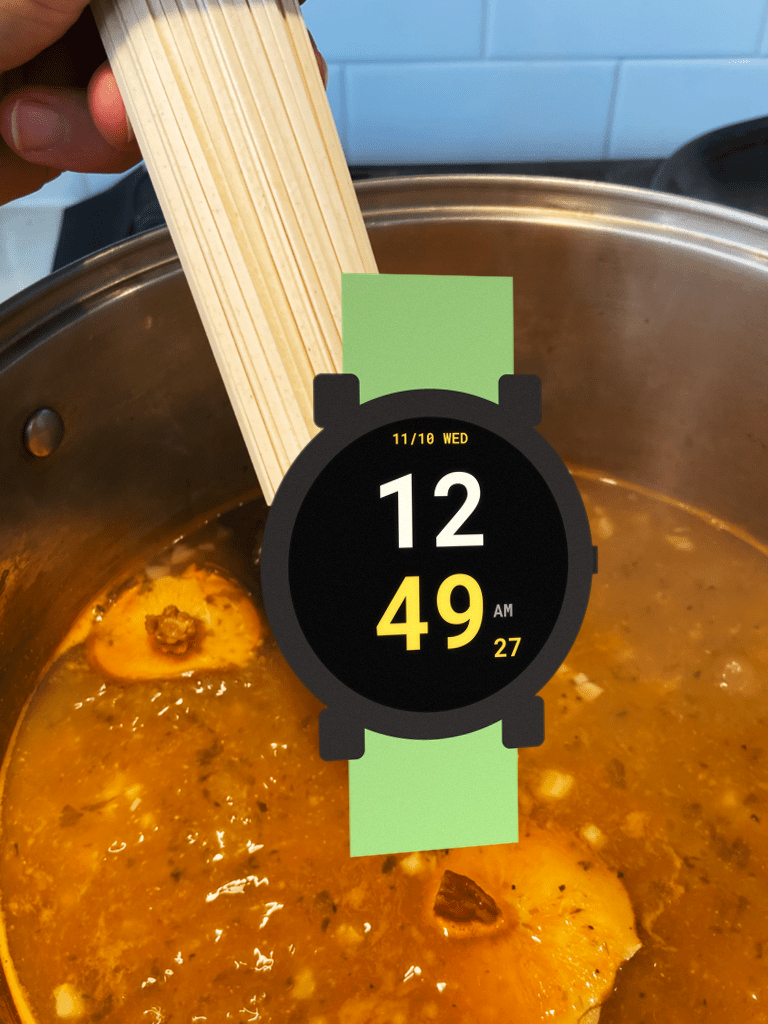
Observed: 12h49m27s
